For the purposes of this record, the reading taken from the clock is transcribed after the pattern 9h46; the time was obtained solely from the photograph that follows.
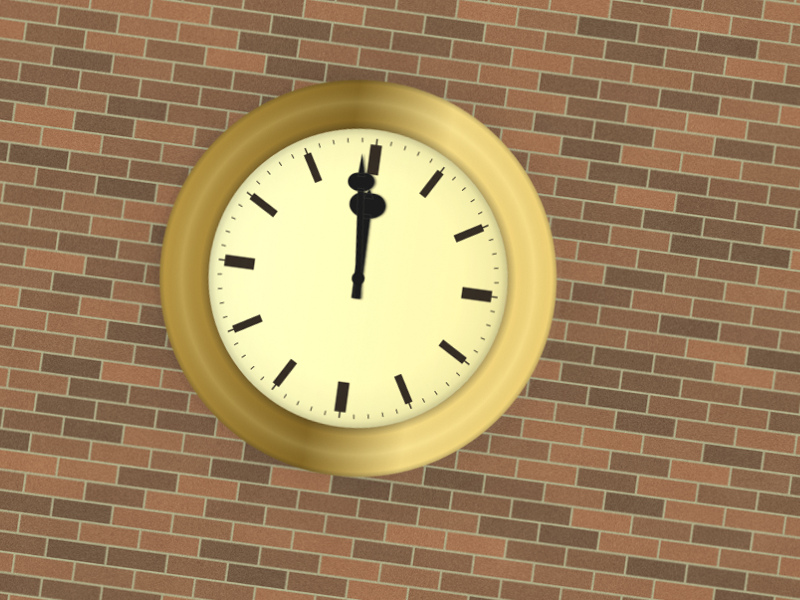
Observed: 11h59
